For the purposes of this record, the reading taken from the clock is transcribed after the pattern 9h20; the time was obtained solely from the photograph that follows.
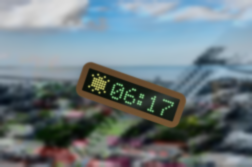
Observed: 6h17
